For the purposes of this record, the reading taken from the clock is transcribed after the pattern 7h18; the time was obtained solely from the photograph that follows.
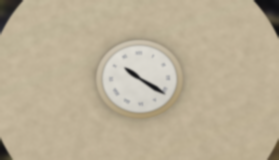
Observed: 10h21
